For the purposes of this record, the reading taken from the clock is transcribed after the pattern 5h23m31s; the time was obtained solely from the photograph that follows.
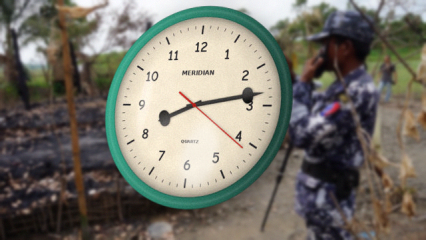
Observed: 8h13m21s
